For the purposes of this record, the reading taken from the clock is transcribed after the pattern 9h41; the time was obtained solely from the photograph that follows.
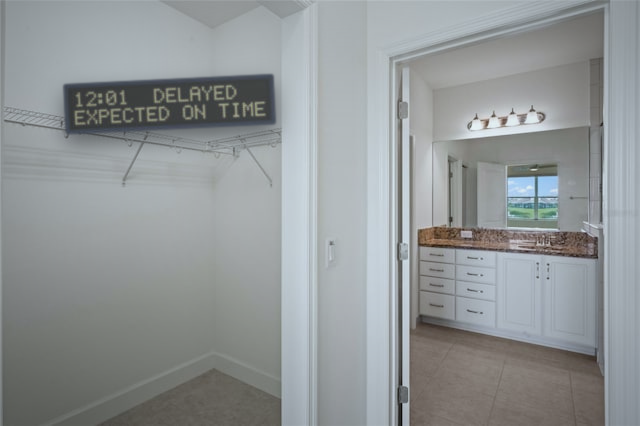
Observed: 12h01
